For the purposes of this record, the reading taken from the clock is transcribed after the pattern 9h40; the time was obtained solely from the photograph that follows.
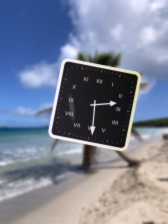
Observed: 2h29
